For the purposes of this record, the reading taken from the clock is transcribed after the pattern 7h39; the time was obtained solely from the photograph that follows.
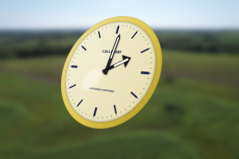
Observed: 2h01
